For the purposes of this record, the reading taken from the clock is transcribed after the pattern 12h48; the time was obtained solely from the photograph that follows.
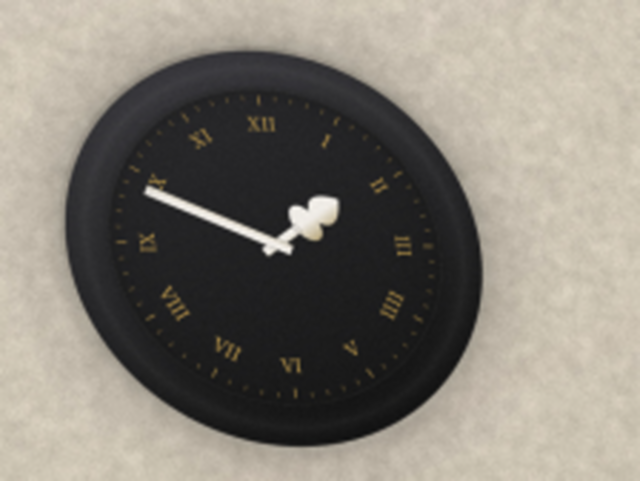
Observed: 1h49
